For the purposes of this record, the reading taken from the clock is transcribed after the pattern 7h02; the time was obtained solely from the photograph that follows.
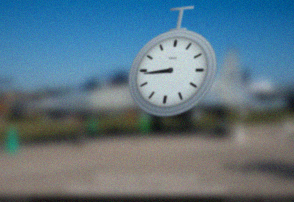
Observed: 8h44
